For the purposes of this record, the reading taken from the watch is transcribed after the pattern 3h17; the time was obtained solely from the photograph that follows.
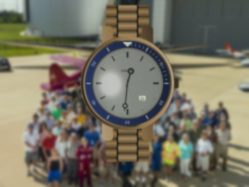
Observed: 12h31
